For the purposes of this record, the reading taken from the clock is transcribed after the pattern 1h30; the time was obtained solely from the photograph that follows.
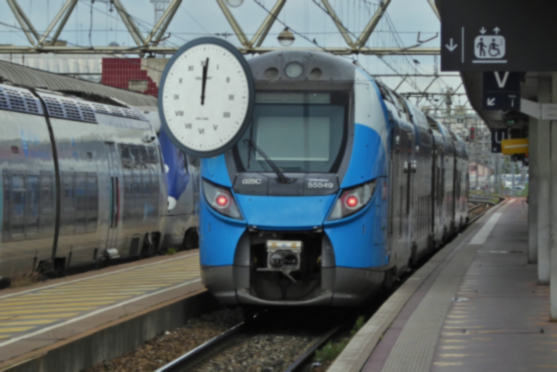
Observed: 12h01
